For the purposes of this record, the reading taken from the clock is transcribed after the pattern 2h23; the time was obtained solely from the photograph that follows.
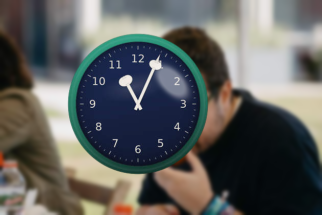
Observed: 11h04
